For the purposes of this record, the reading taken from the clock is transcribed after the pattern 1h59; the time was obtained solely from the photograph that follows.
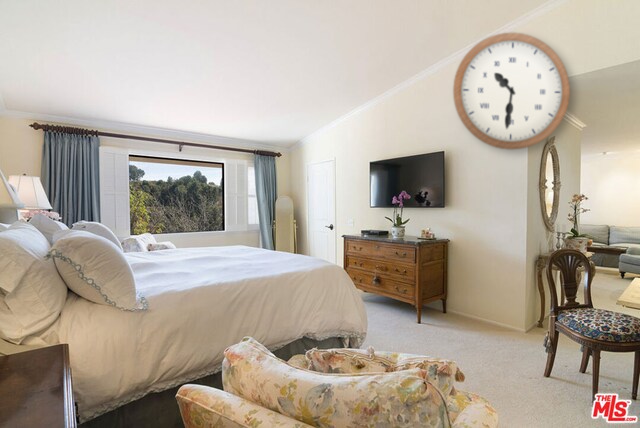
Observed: 10h31
